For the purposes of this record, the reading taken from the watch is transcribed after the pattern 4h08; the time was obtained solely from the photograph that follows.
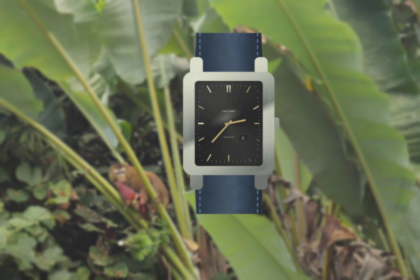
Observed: 2h37
